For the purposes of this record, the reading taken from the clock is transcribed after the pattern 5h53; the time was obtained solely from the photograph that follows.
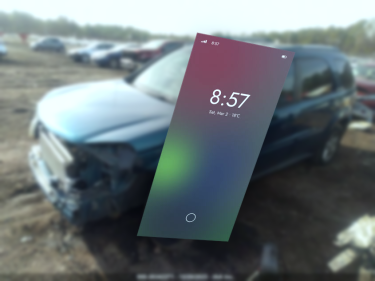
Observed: 8h57
